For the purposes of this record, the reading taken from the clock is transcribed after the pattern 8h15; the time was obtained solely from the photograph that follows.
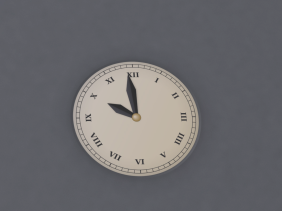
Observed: 9h59
